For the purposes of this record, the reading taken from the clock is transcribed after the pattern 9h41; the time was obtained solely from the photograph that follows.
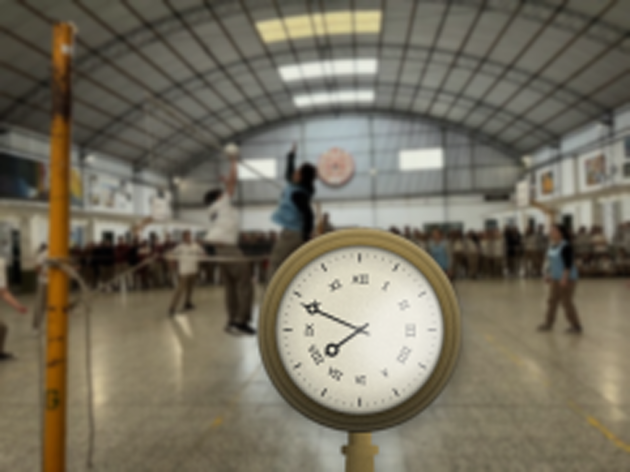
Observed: 7h49
